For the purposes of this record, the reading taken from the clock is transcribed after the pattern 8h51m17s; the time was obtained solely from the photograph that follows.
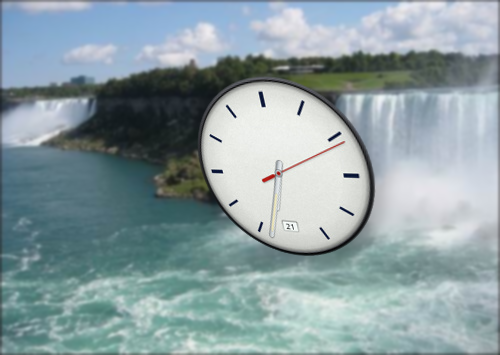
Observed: 6h33m11s
